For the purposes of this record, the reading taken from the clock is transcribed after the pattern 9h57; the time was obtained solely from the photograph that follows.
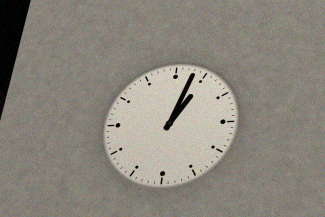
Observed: 1h03
